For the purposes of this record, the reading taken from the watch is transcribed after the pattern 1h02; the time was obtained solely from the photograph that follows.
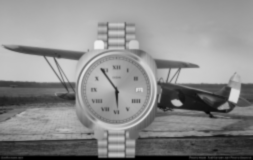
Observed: 5h54
